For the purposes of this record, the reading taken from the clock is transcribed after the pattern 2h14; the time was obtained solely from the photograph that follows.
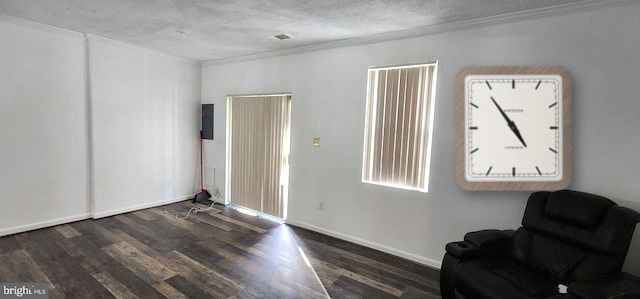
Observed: 4h54
